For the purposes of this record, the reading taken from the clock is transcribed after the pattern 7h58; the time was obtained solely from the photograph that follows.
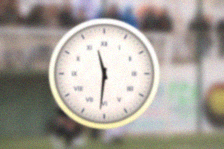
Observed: 11h31
